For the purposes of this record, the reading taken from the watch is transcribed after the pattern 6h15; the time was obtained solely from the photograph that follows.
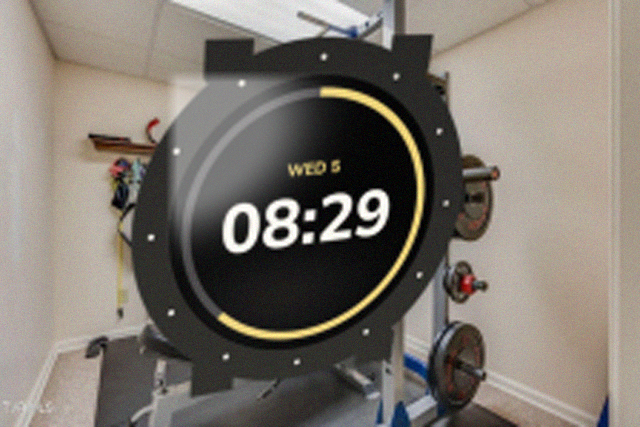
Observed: 8h29
